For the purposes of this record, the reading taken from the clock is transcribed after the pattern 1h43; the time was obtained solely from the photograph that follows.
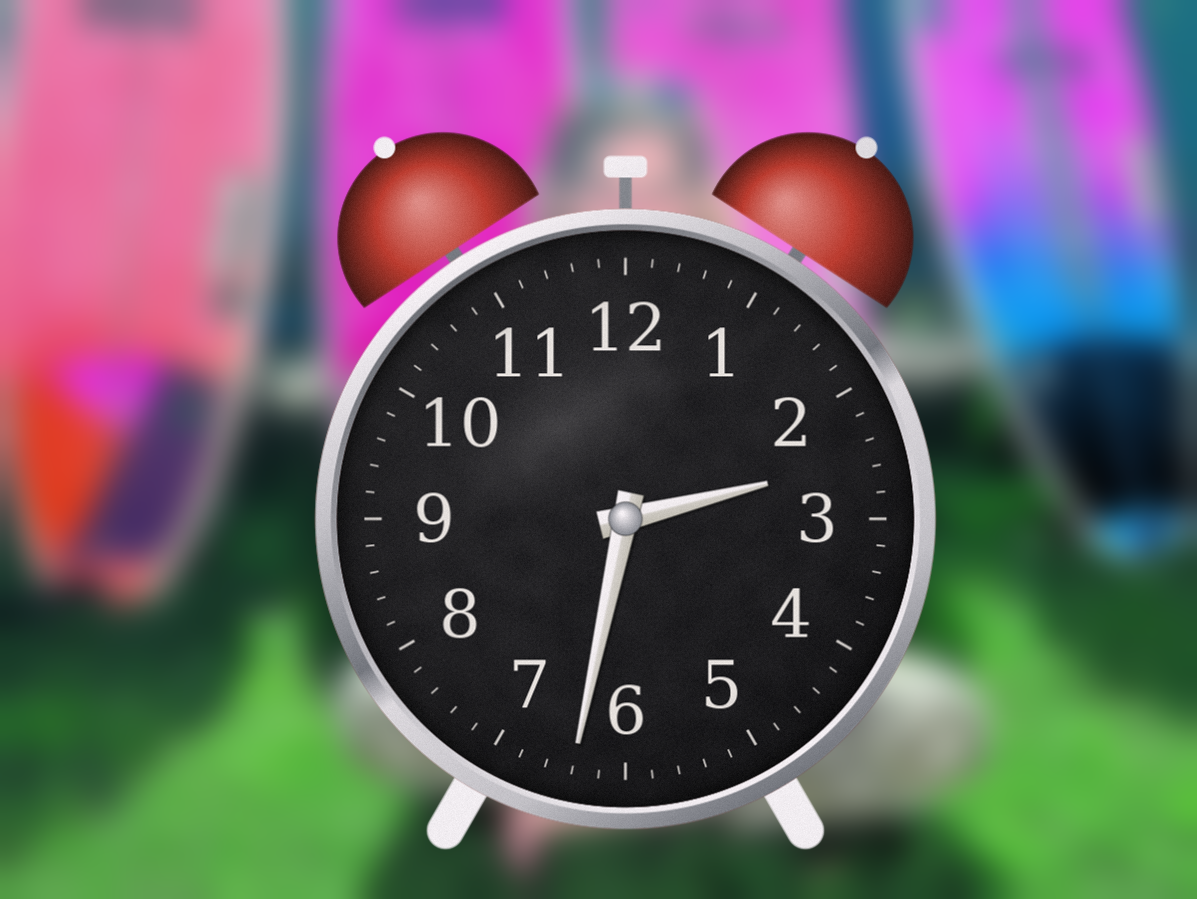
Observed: 2h32
